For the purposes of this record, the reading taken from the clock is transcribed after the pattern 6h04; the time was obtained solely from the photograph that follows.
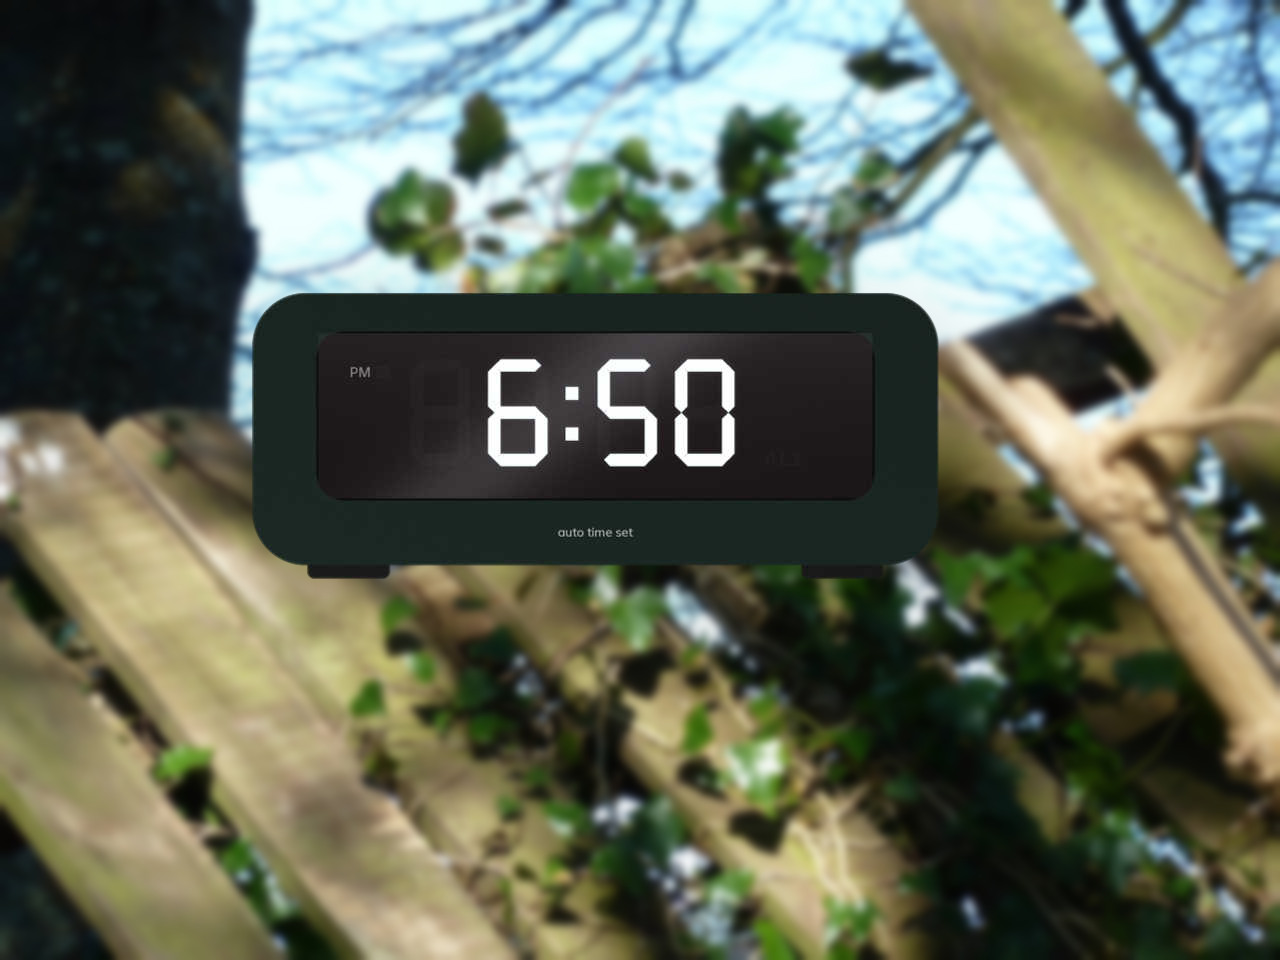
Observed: 6h50
